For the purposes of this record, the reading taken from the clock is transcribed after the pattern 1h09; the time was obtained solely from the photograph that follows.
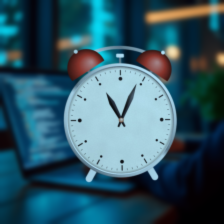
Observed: 11h04
